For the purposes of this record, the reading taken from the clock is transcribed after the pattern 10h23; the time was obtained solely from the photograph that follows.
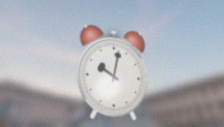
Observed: 10h02
